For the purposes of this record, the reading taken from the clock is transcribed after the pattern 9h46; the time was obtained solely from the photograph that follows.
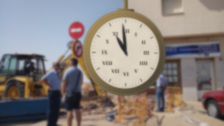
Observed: 10h59
